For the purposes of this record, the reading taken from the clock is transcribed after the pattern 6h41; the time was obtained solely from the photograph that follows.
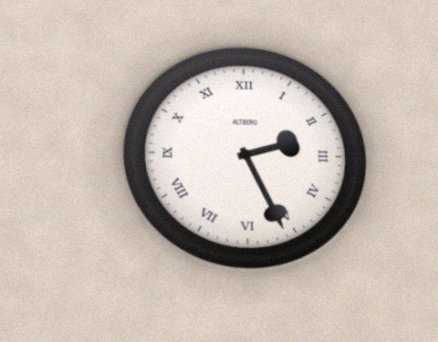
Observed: 2h26
